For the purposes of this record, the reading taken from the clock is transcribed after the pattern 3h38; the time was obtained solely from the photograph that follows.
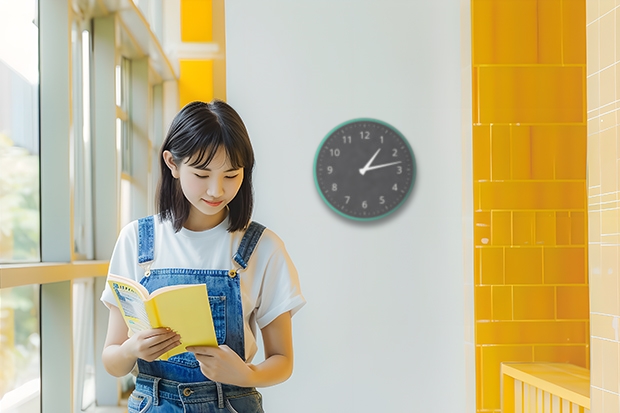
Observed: 1h13
